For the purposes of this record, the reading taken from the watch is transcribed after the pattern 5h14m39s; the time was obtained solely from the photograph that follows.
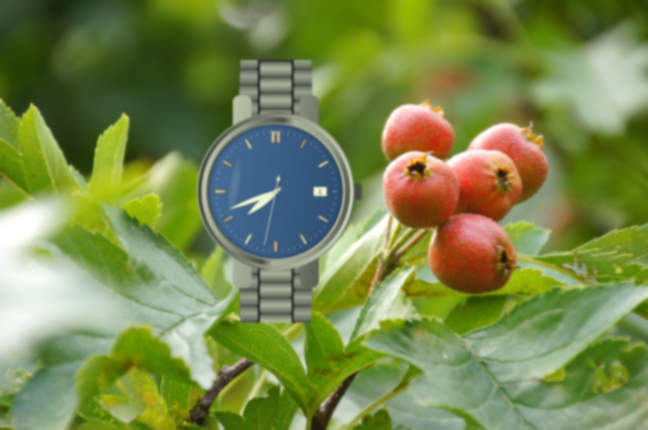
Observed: 7h41m32s
